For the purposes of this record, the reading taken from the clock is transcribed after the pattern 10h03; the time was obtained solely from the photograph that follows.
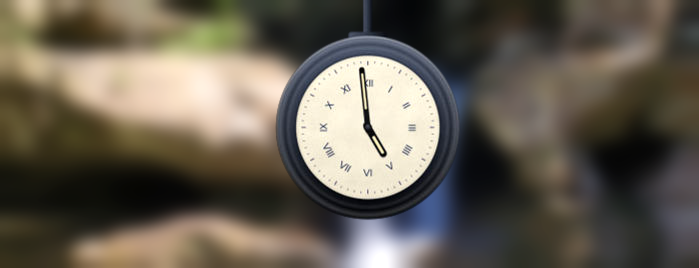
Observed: 4h59
